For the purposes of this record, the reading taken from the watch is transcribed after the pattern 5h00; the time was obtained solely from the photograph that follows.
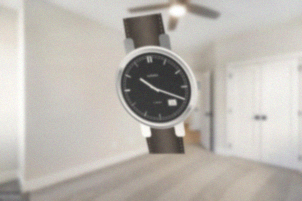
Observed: 10h19
